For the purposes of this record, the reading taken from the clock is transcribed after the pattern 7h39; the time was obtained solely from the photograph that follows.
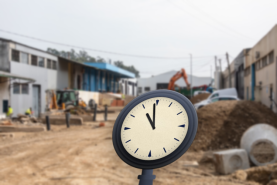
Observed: 10h59
